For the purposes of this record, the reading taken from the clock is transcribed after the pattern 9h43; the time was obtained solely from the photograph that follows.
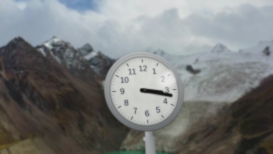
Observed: 3h17
